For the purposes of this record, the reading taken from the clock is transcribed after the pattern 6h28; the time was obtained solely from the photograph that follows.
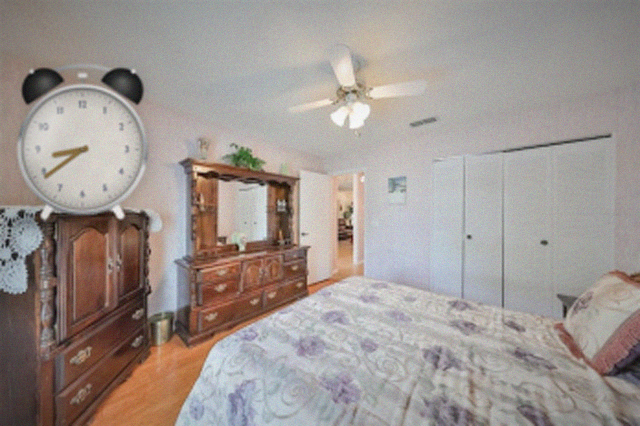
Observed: 8h39
